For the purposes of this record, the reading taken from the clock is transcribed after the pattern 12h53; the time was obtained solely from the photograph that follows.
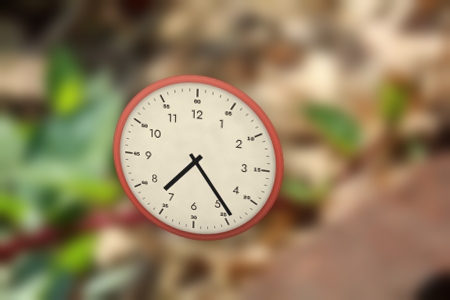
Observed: 7h24
